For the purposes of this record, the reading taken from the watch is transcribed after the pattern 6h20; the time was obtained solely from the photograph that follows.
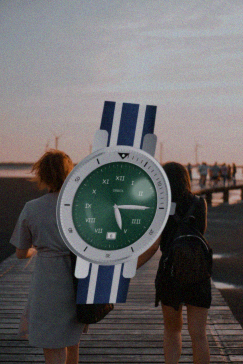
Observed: 5h15
